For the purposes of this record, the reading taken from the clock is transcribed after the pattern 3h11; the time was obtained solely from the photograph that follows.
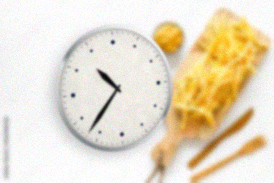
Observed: 10h37
